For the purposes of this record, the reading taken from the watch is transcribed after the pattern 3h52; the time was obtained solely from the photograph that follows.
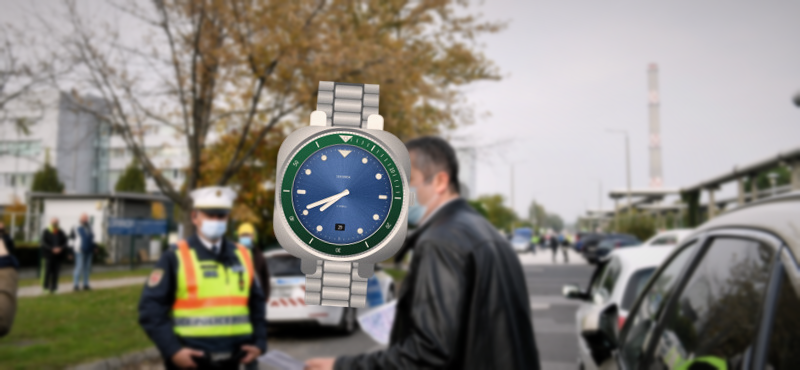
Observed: 7h41
